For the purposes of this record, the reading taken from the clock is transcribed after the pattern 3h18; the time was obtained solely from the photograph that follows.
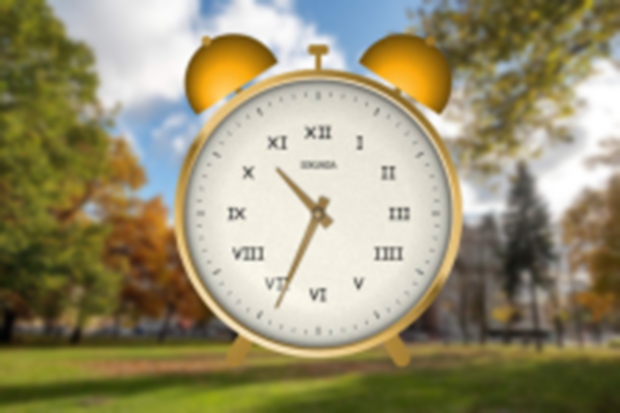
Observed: 10h34
